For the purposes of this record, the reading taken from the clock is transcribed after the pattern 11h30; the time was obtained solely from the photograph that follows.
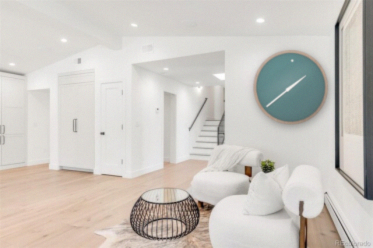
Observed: 1h38
